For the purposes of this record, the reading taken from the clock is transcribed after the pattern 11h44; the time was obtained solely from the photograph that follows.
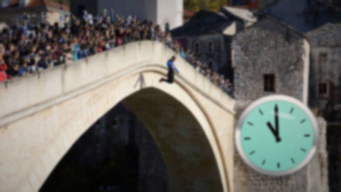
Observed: 11h00
